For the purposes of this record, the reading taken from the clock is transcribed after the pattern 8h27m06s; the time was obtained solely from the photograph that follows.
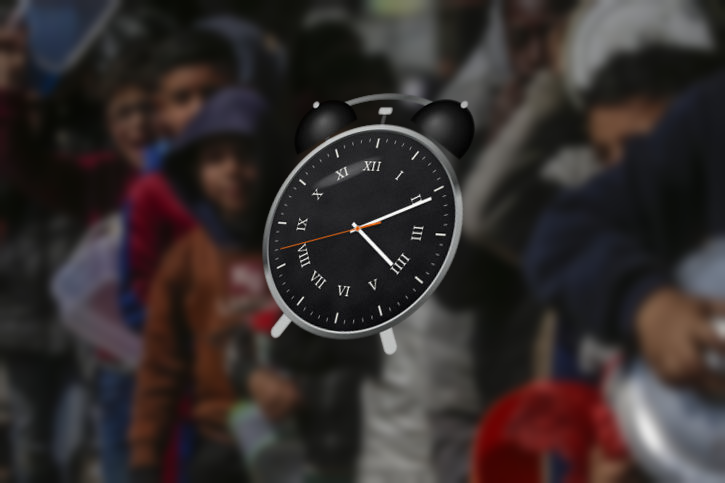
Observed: 4h10m42s
